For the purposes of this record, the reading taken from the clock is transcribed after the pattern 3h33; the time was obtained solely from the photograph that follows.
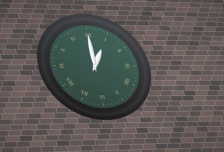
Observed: 1h00
